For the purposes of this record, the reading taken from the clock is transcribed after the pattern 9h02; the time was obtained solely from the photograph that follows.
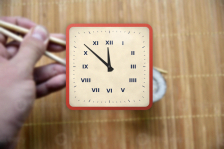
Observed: 11h52
